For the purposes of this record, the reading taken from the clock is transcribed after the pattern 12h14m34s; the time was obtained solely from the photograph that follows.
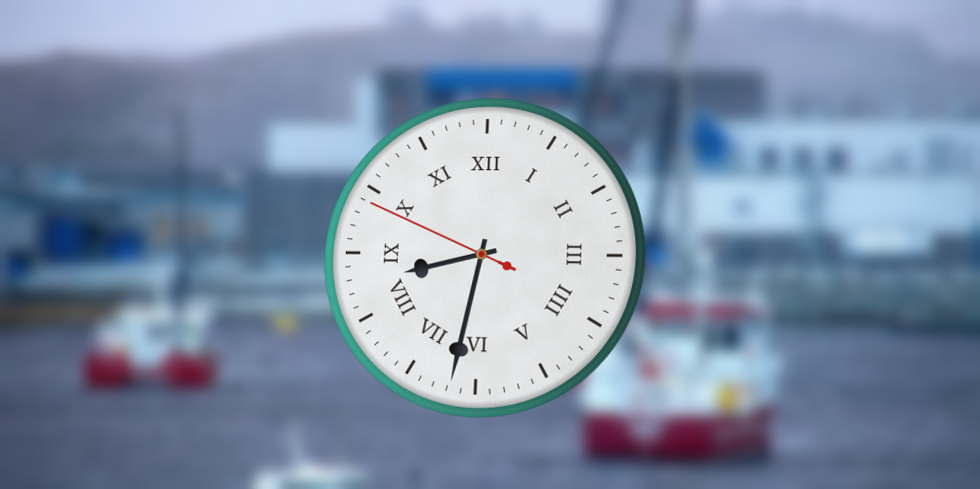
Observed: 8h31m49s
